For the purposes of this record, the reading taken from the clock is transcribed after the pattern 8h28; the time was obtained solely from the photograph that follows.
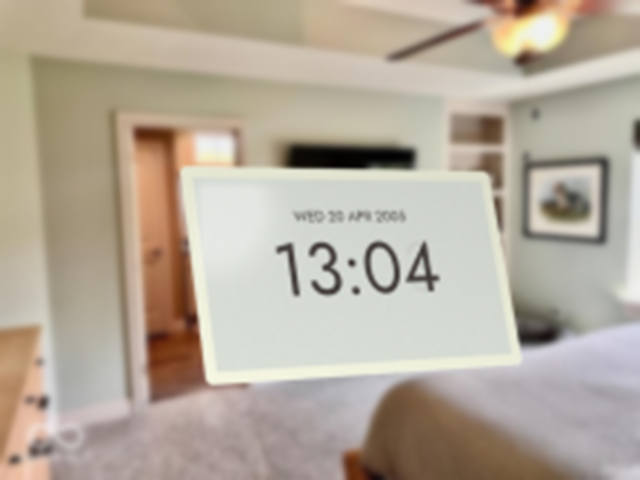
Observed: 13h04
